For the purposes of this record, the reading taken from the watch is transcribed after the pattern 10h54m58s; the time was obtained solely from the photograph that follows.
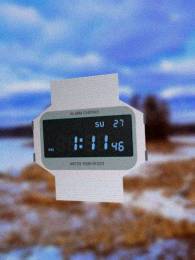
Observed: 1h11m46s
